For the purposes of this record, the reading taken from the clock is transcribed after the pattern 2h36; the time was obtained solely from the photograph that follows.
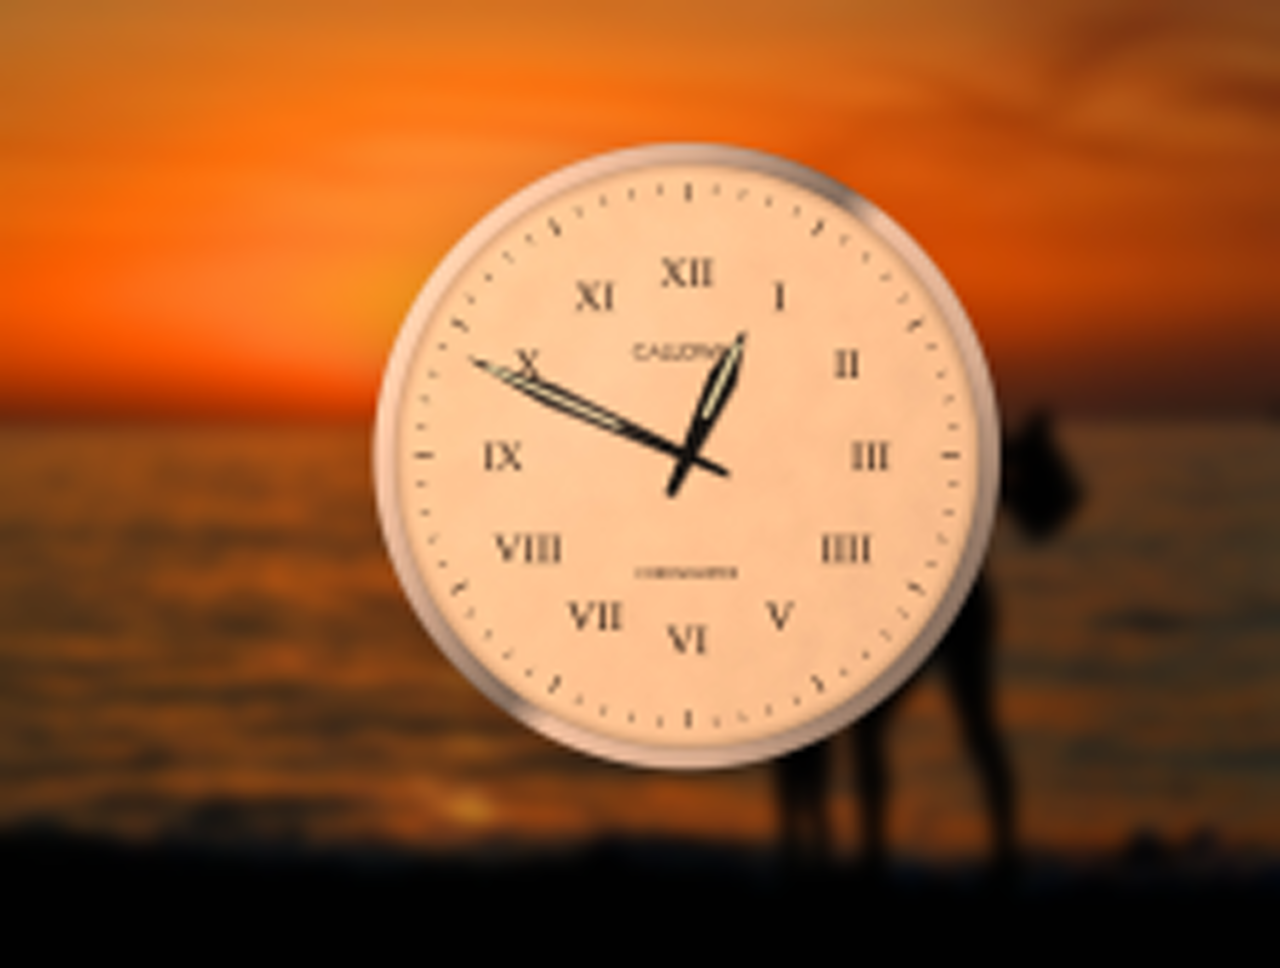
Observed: 12h49
